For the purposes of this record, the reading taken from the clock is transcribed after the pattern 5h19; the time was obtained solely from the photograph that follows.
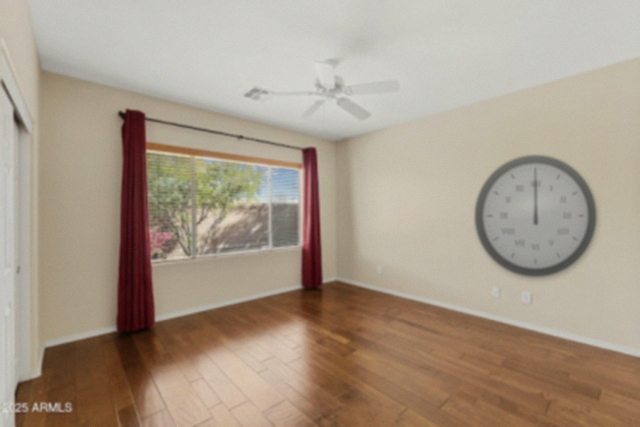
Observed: 12h00
